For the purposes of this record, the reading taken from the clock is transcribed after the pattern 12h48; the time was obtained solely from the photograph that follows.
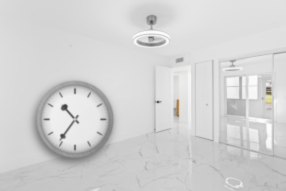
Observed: 10h36
